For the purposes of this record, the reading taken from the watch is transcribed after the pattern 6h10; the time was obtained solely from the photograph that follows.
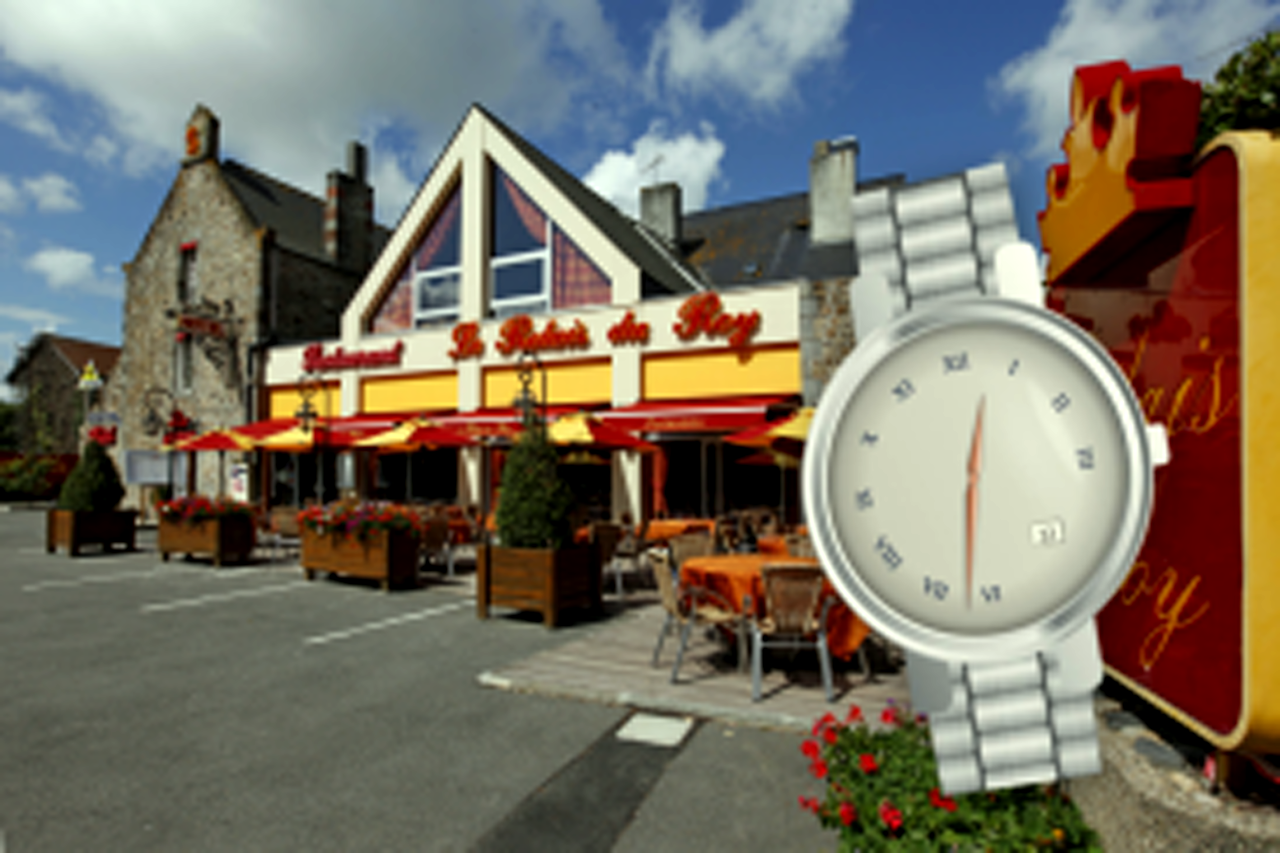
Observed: 12h32
